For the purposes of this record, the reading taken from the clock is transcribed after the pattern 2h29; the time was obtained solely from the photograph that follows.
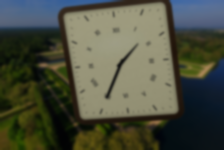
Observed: 1h35
